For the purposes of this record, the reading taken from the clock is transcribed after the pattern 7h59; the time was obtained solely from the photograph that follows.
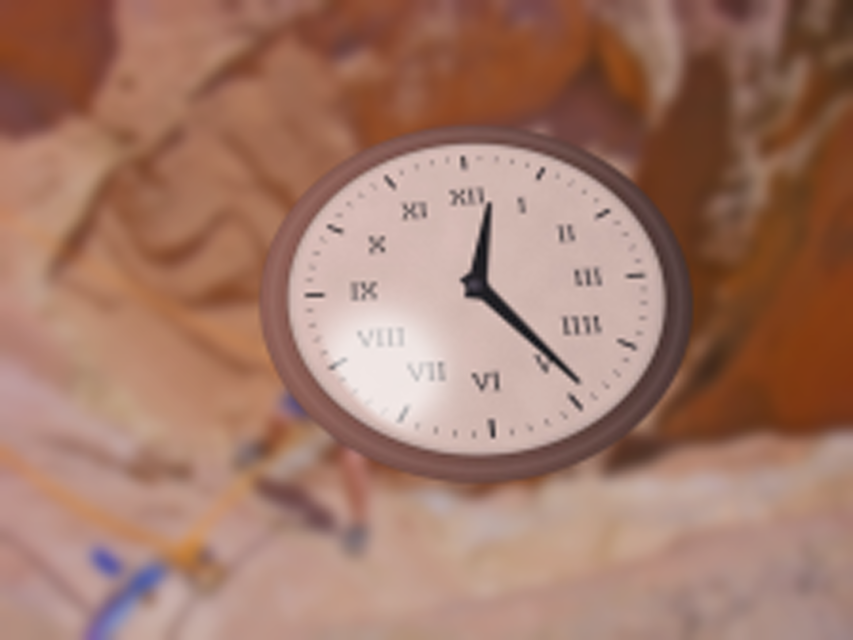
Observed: 12h24
